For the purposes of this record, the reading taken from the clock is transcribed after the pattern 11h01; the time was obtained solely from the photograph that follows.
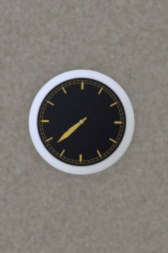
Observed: 7h38
